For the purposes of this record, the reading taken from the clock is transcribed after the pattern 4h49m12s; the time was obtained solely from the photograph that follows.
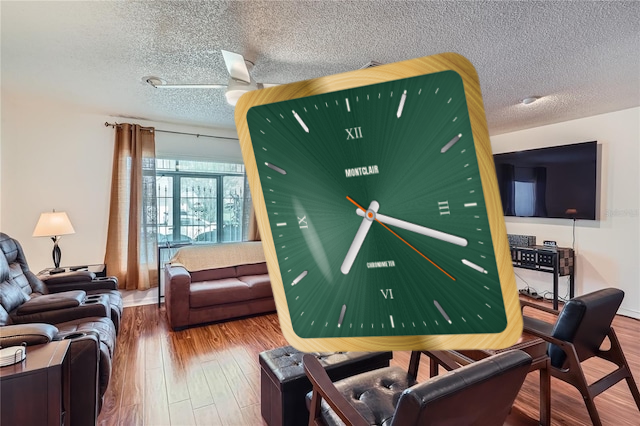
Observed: 7h18m22s
